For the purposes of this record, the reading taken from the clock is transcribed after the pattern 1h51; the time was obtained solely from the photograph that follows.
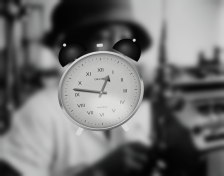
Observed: 12h47
